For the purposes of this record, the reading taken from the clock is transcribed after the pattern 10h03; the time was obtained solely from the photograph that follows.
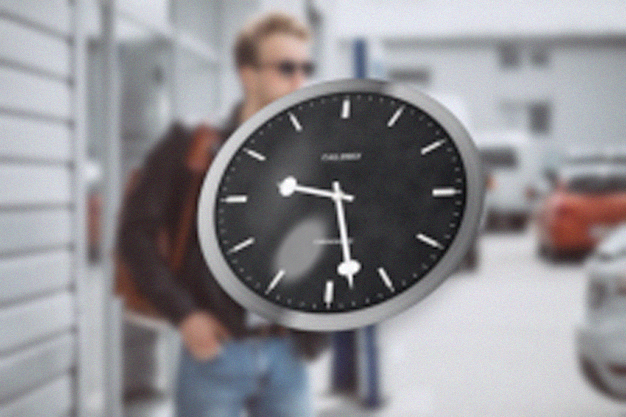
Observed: 9h28
